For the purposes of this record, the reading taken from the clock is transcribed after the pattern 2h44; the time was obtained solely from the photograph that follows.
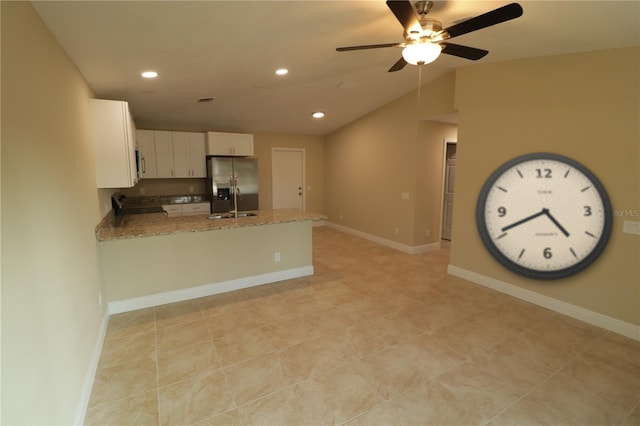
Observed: 4h41
